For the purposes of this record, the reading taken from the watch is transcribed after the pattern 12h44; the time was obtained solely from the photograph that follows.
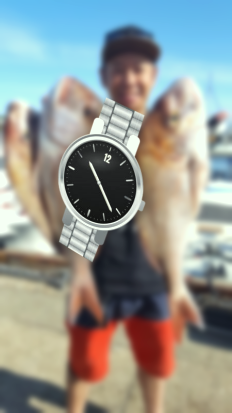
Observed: 10h22
